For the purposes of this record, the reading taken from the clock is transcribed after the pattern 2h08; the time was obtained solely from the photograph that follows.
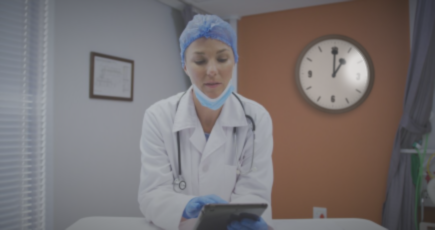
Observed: 1h00
